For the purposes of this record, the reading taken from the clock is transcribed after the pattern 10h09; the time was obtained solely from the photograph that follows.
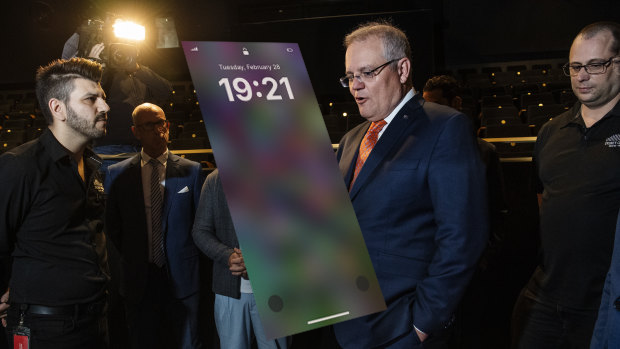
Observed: 19h21
